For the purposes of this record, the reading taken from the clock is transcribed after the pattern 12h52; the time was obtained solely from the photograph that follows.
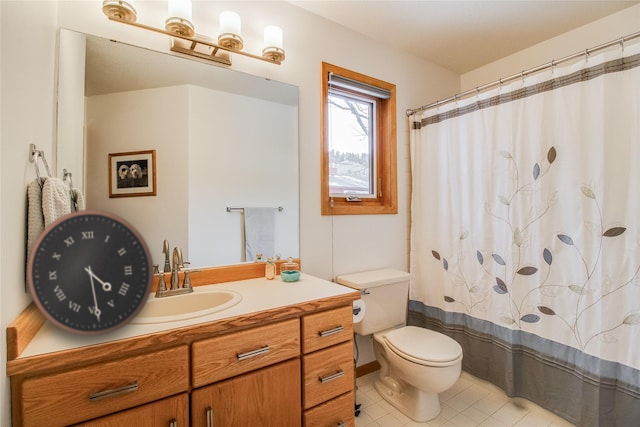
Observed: 4h29
